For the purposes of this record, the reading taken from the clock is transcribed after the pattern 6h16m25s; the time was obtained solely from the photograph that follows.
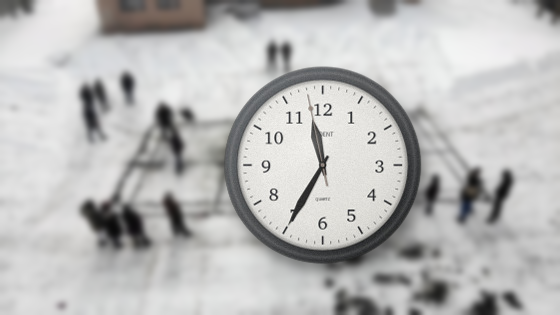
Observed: 11h34m58s
